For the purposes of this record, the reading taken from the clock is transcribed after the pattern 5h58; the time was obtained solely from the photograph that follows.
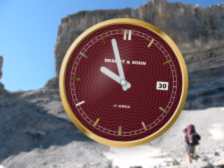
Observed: 9h57
